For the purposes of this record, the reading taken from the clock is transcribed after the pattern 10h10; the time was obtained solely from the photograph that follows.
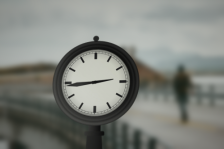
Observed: 2h44
